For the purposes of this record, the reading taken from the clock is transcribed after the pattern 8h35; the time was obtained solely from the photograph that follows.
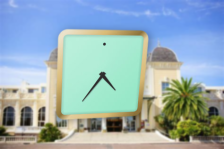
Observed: 4h36
